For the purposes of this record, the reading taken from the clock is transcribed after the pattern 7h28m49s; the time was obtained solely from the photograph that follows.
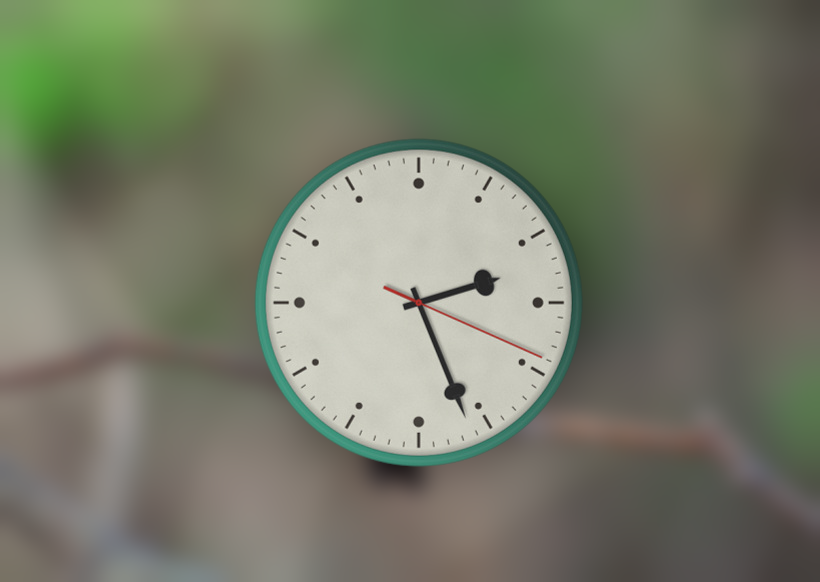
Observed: 2h26m19s
